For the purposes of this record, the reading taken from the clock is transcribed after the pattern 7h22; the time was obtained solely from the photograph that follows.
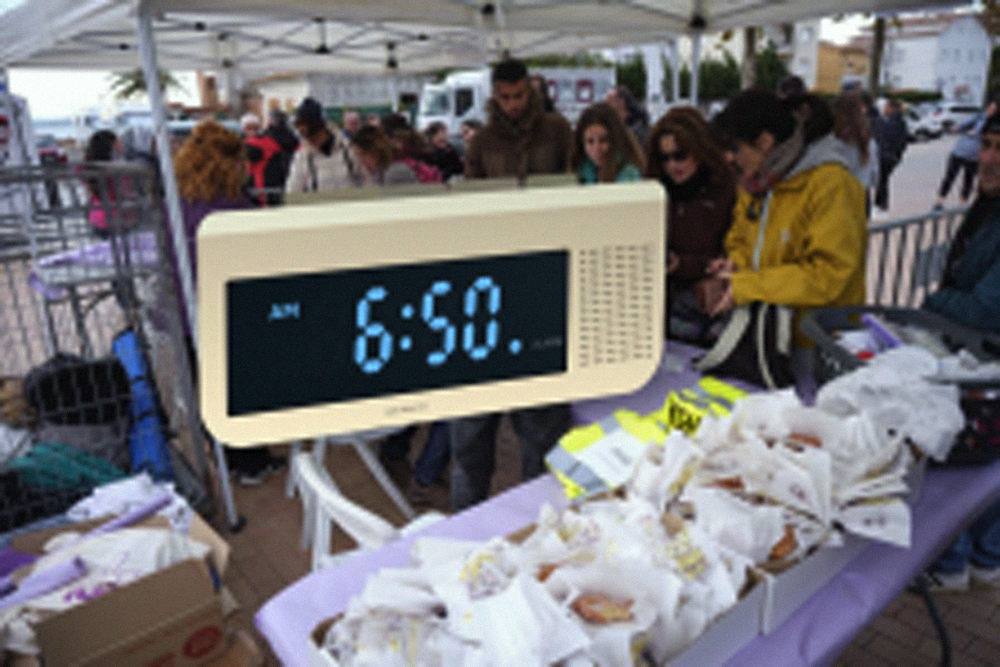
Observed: 6h50
